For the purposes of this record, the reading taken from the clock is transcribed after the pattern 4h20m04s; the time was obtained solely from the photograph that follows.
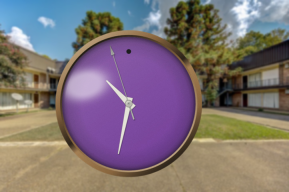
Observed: 10h31m57s
